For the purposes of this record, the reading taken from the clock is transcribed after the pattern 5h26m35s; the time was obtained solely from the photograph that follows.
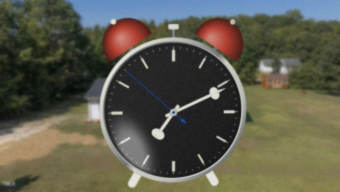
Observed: 7h10m52s
